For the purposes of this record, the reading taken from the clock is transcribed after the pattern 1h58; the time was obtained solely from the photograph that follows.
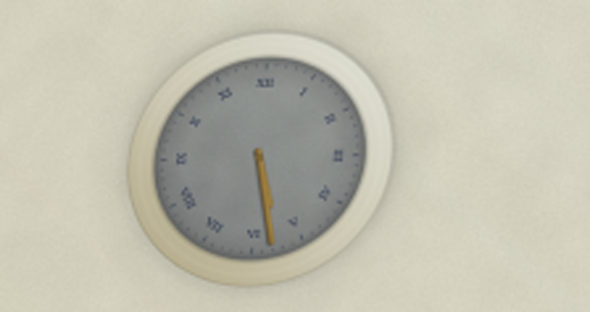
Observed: 5h28
